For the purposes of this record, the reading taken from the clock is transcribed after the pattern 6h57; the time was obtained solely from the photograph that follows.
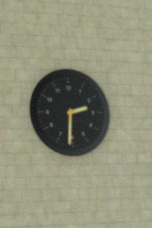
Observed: 2h31
